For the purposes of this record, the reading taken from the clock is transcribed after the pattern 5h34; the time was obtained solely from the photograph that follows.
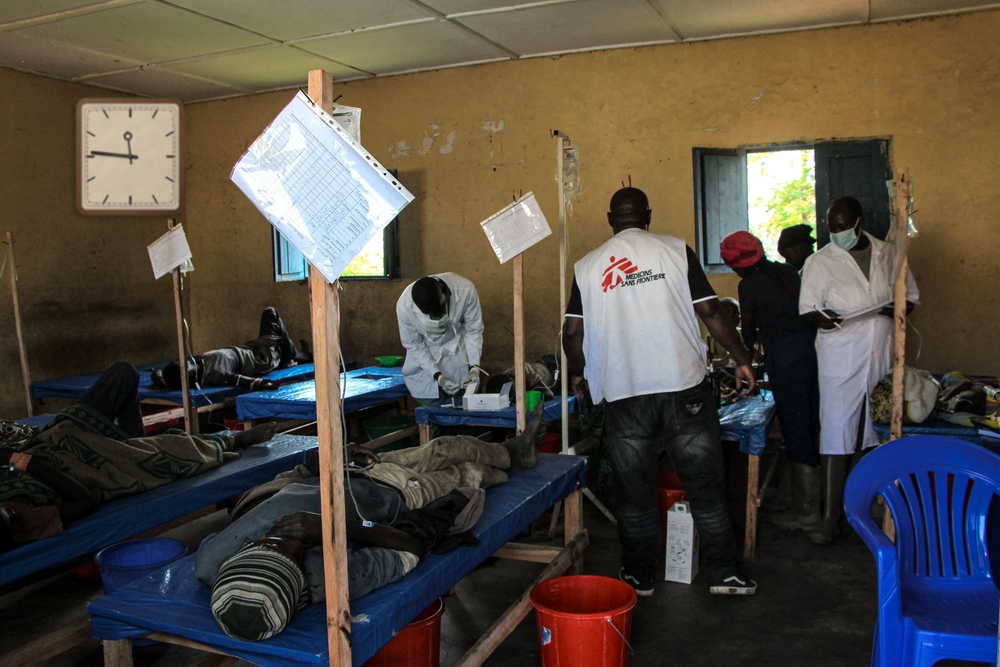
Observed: 11h46
